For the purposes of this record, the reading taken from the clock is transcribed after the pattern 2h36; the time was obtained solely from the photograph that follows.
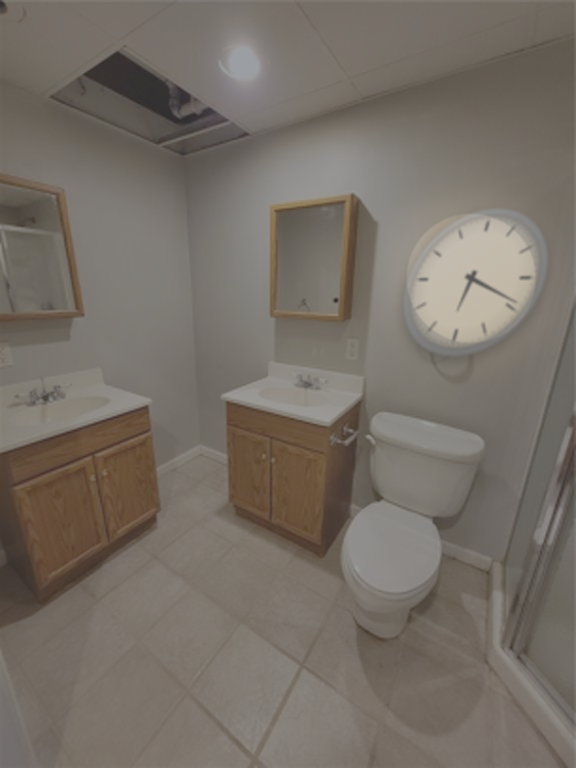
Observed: 6h19
